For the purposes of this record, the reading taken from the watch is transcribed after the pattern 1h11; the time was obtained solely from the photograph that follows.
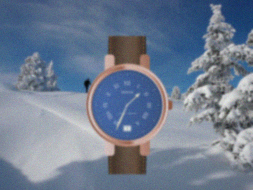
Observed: 1h34
